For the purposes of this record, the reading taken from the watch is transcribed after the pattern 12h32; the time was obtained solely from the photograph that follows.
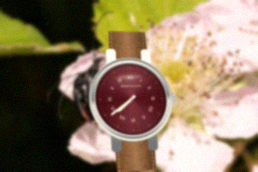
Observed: 7h39
